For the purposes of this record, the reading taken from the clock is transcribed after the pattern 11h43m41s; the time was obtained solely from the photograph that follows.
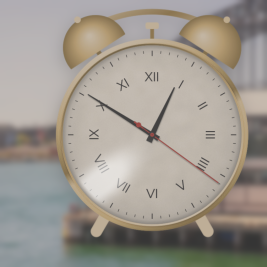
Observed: 12h50m21s
